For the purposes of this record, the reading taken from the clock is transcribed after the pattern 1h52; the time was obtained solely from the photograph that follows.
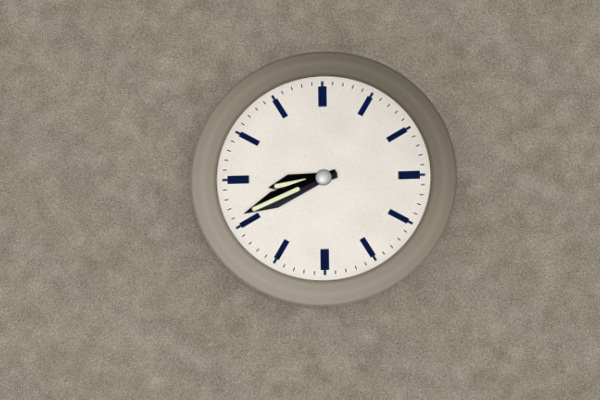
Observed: 8h41
